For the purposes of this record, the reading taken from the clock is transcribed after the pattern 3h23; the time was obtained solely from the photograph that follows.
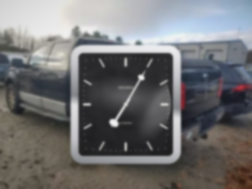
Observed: 7h05
